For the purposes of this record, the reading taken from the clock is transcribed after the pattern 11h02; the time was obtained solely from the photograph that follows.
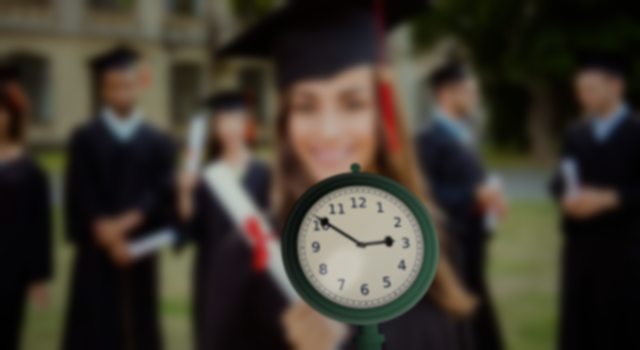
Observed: 2h51
